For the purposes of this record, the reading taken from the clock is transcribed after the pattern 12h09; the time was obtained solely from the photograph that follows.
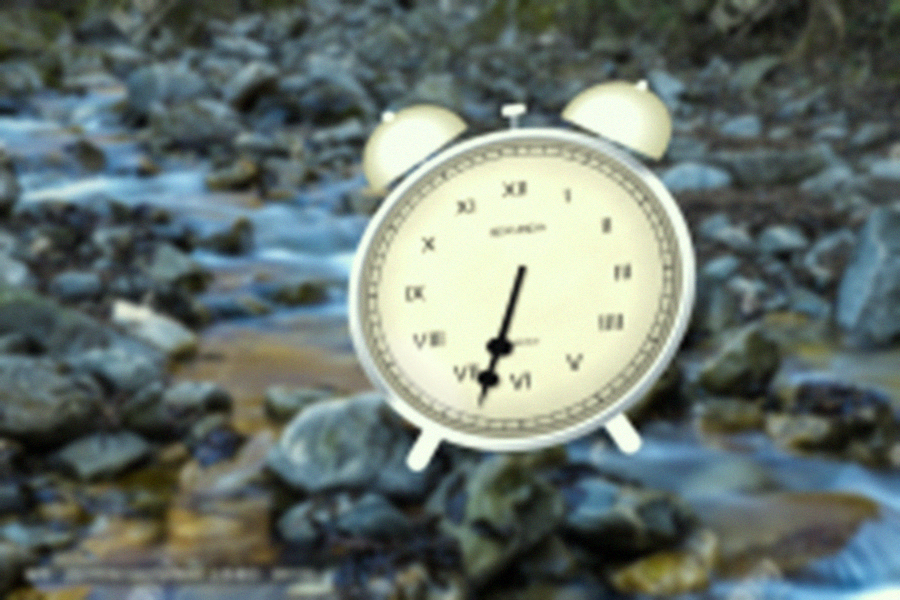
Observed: 6h33
